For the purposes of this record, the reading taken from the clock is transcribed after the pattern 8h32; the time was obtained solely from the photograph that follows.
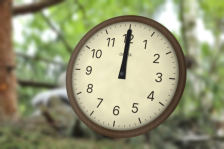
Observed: 12h00
